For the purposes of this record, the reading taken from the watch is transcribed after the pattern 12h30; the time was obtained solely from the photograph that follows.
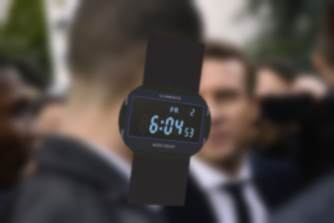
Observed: 6h04
